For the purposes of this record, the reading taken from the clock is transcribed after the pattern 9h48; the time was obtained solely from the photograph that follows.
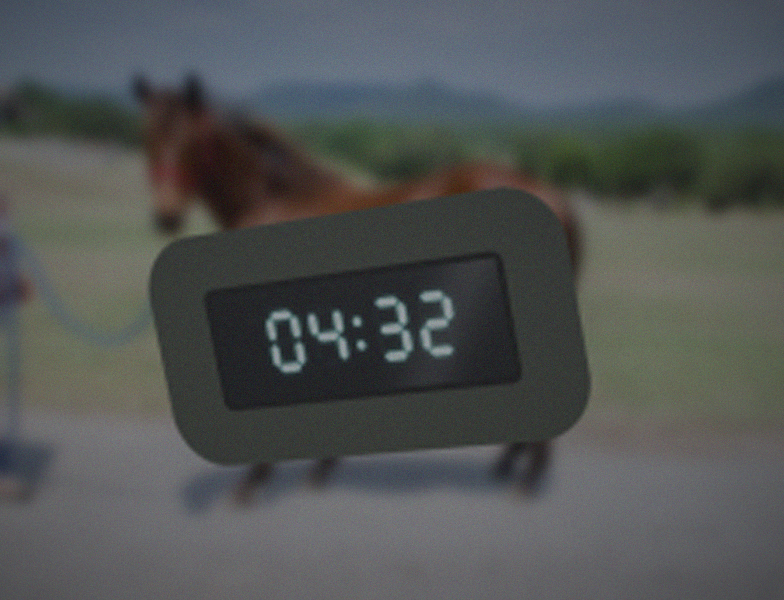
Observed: 4h32
